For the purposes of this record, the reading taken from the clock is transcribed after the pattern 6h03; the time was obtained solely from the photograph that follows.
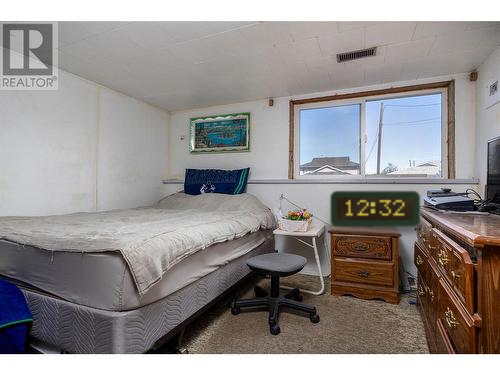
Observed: 12h32
